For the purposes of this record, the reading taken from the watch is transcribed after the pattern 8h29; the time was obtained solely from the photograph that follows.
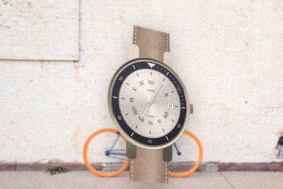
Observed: 7h05
